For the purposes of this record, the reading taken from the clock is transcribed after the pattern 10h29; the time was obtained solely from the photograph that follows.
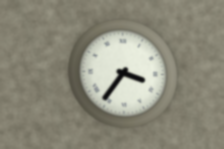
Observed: 3h36
